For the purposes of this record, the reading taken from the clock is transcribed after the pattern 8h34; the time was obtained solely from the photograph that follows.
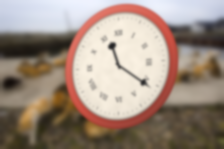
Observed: 11h21
